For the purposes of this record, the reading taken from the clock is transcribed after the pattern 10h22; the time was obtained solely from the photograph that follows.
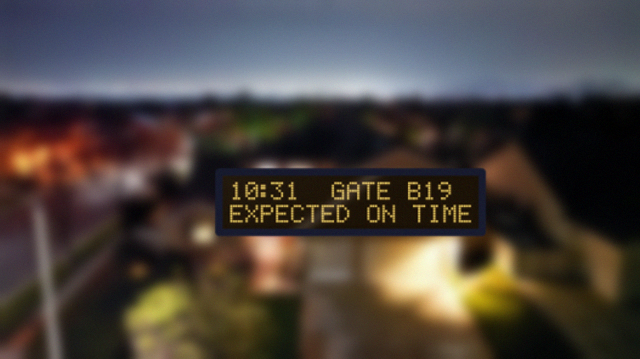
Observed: 10h31
